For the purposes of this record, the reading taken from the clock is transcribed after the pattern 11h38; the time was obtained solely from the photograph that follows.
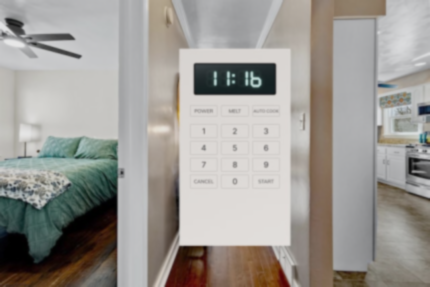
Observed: 11h16
